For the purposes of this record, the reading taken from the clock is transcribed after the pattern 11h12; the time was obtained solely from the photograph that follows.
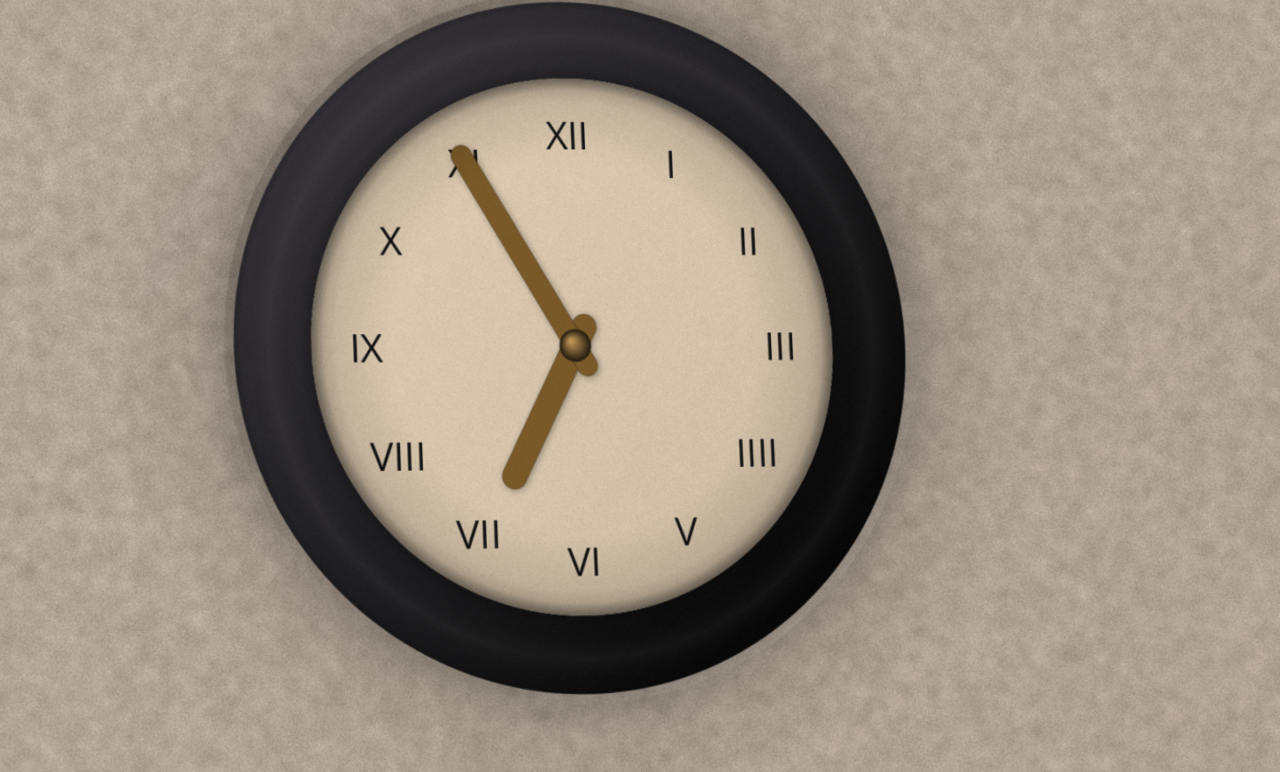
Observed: 6h55
